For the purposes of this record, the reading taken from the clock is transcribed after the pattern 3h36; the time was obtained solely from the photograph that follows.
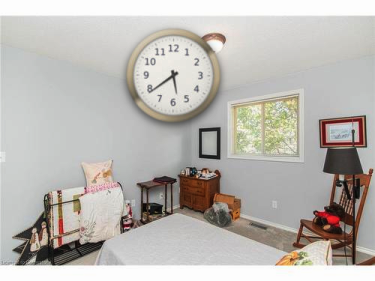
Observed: 5h39
